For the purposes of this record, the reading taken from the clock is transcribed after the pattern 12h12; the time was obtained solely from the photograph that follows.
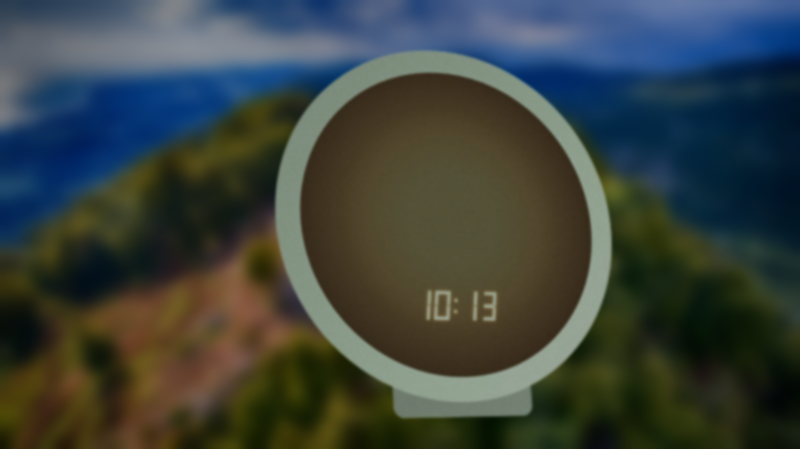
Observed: 10h13
